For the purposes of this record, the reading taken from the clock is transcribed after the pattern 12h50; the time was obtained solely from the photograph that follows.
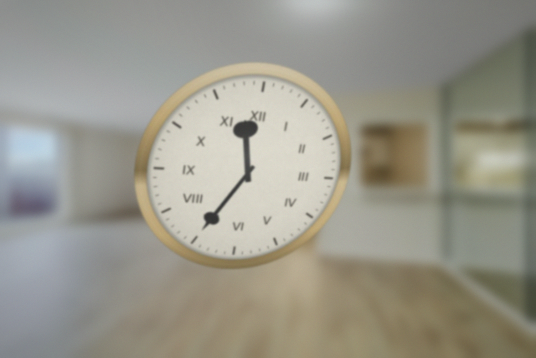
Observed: 11h35
